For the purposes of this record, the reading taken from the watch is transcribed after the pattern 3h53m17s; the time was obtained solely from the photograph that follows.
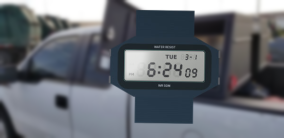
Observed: 6h24m09s
